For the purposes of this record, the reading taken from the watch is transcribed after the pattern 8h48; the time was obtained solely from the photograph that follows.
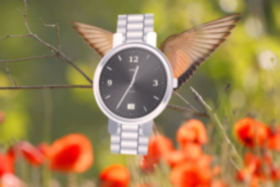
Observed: 12h35
